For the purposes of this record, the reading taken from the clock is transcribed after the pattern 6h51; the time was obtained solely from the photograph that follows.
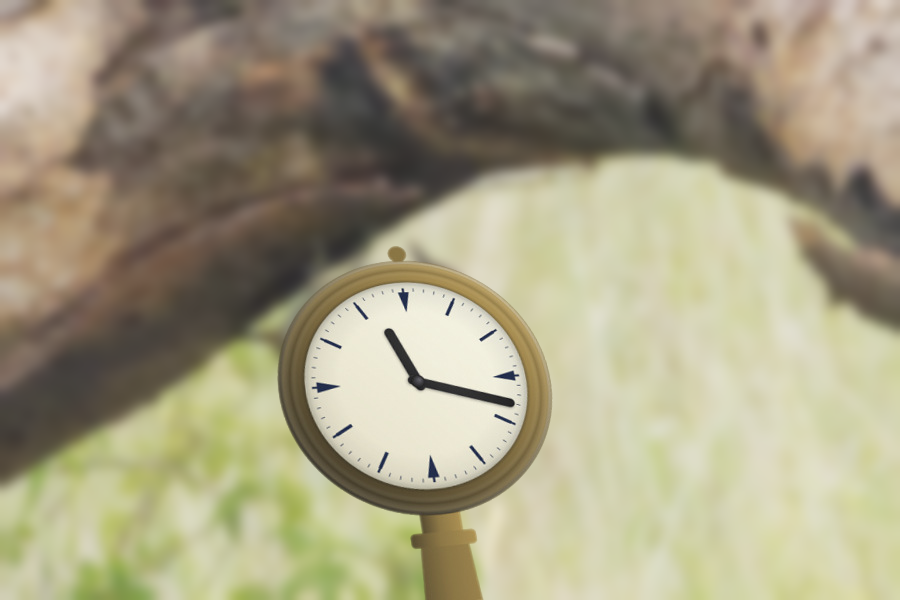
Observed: 11h18
